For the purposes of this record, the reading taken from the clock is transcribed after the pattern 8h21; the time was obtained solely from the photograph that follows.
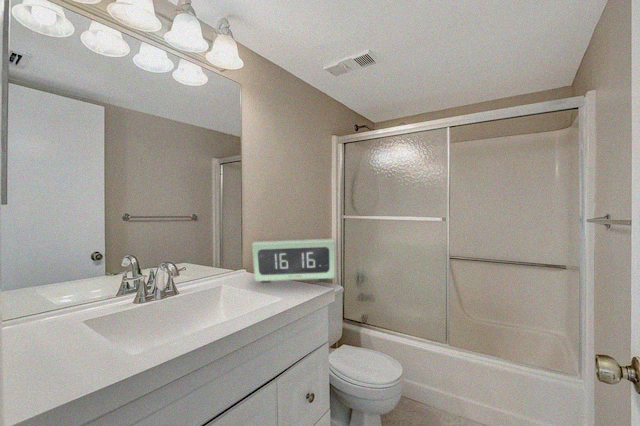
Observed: 16h16
